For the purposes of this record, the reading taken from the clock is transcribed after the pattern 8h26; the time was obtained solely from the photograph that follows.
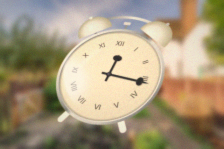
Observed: 12h16
